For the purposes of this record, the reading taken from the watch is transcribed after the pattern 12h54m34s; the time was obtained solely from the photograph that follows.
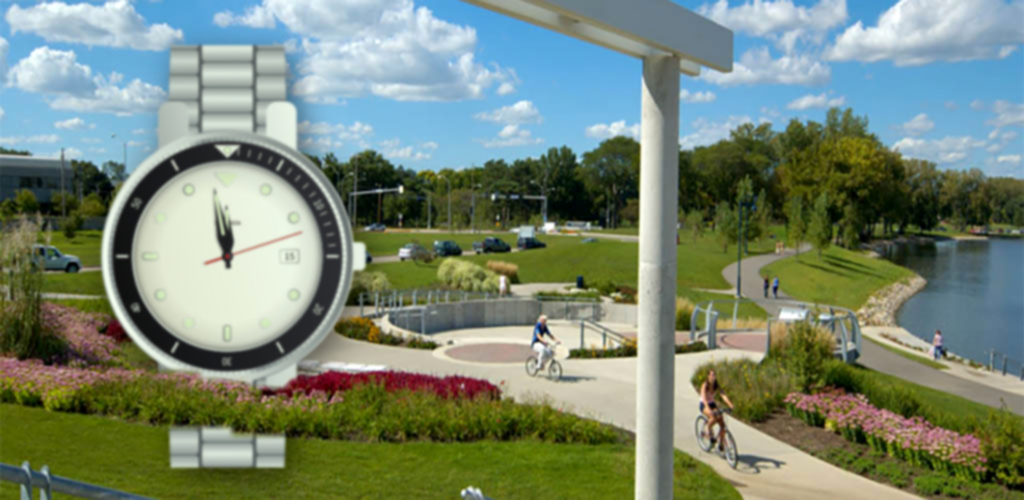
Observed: 11h58m12s
